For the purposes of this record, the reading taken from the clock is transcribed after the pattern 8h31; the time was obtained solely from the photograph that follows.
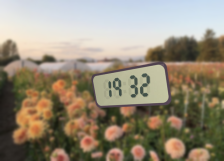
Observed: 19h32
